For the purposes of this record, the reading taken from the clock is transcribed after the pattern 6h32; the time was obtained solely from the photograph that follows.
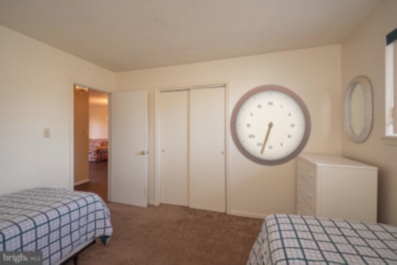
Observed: 6h33
